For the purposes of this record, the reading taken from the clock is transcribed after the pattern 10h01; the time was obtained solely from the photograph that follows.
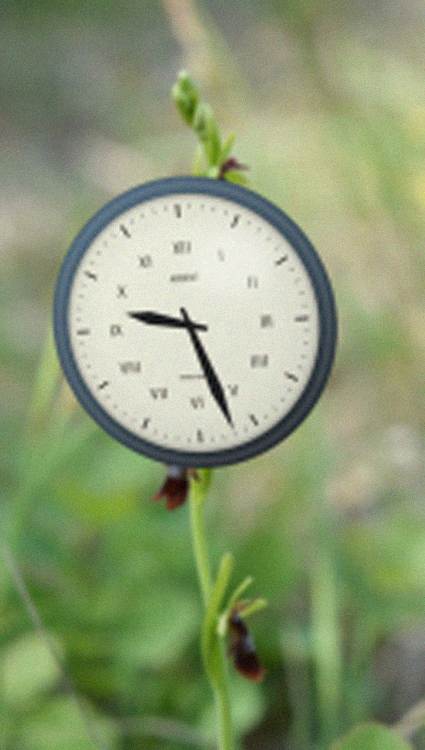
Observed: 9h27
